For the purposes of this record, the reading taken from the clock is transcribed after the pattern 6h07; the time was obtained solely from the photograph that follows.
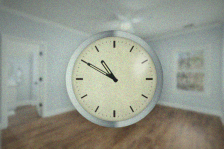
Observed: 10h50
